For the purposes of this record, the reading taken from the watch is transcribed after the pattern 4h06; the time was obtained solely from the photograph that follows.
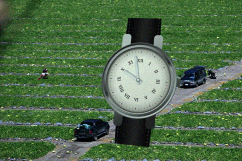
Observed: 9h58
